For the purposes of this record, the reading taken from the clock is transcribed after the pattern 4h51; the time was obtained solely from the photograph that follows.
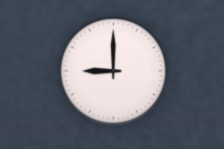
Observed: 9h00
